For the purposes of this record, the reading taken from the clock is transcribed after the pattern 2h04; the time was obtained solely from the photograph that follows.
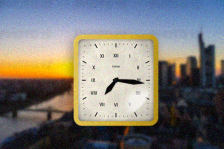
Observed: 7h16
